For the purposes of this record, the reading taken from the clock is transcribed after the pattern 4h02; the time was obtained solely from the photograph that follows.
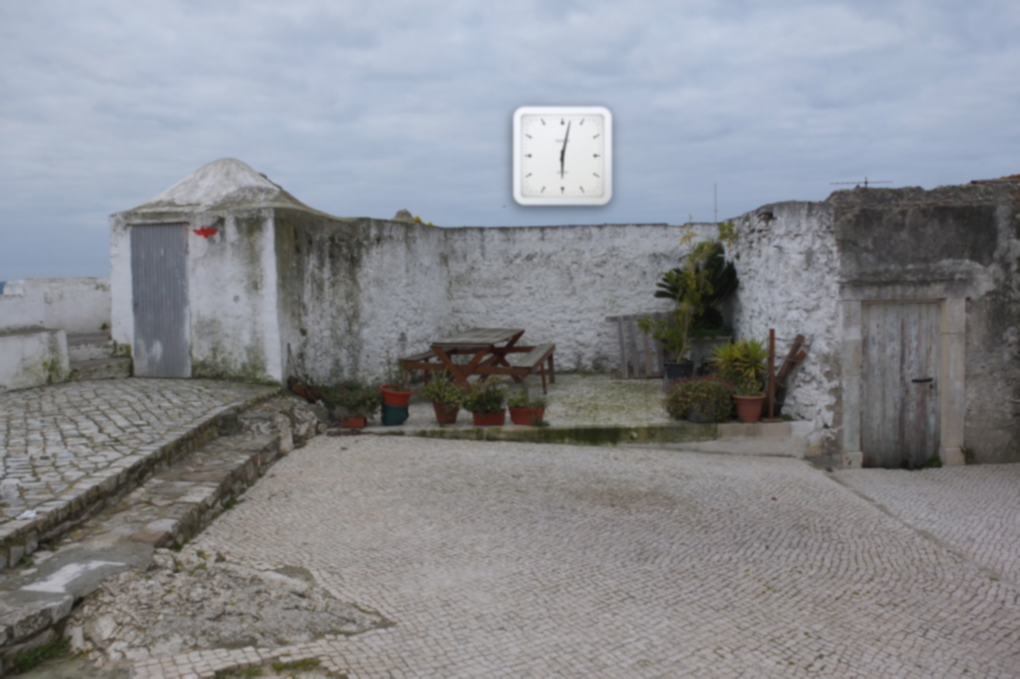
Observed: 6h02
